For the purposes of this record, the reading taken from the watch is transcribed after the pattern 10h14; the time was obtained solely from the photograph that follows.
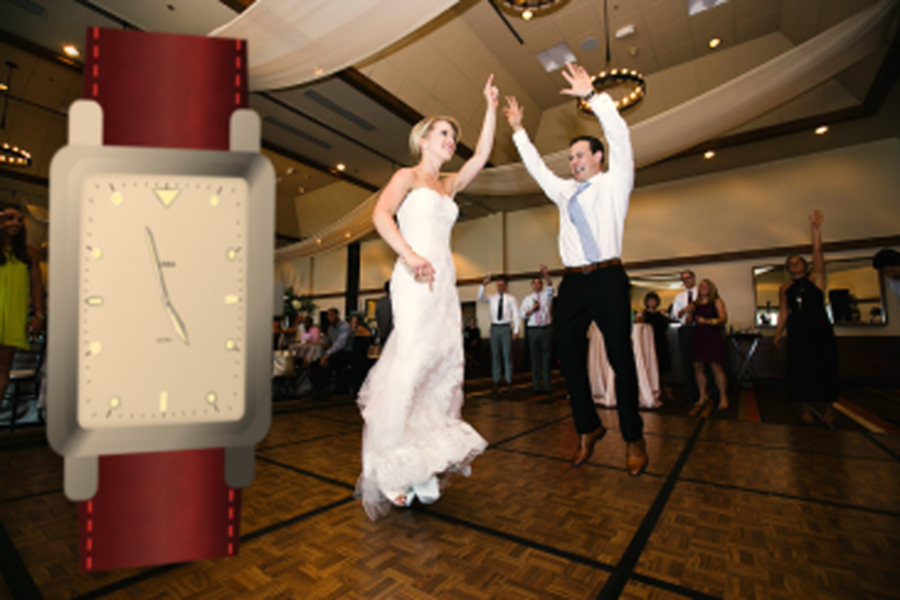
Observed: 4h57
